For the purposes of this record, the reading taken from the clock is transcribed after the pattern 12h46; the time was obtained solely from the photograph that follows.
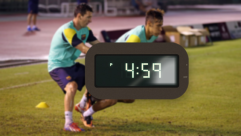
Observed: 4h59
